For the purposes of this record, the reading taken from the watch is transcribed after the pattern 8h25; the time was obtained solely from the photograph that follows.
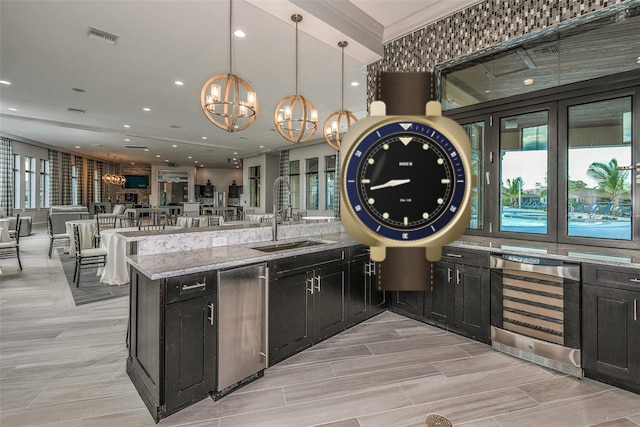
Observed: 8h43
